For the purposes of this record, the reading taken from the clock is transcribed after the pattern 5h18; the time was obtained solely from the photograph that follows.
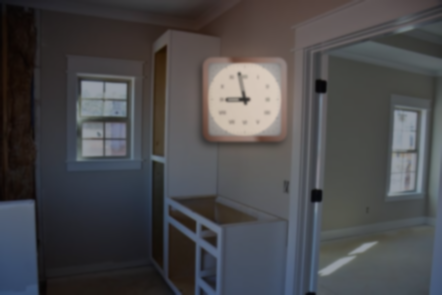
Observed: 8h58
